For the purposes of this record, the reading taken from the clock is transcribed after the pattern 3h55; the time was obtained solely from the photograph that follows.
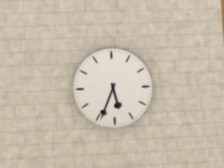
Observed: 5h34
